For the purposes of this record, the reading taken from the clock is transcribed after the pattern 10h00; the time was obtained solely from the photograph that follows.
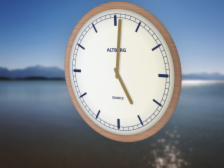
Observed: 5h01
